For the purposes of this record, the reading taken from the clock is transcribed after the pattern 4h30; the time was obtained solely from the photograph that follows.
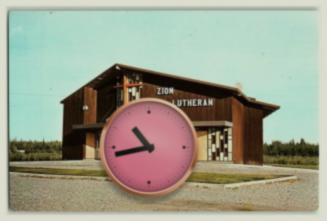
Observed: 10h43
